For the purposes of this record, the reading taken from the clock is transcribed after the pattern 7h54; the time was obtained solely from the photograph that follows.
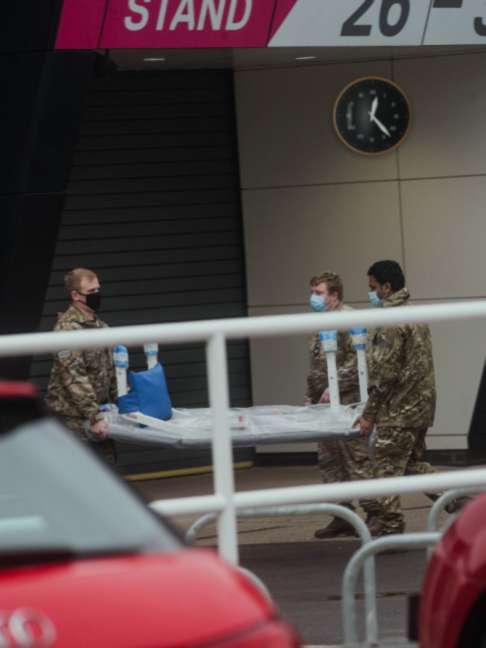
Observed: 12h23
